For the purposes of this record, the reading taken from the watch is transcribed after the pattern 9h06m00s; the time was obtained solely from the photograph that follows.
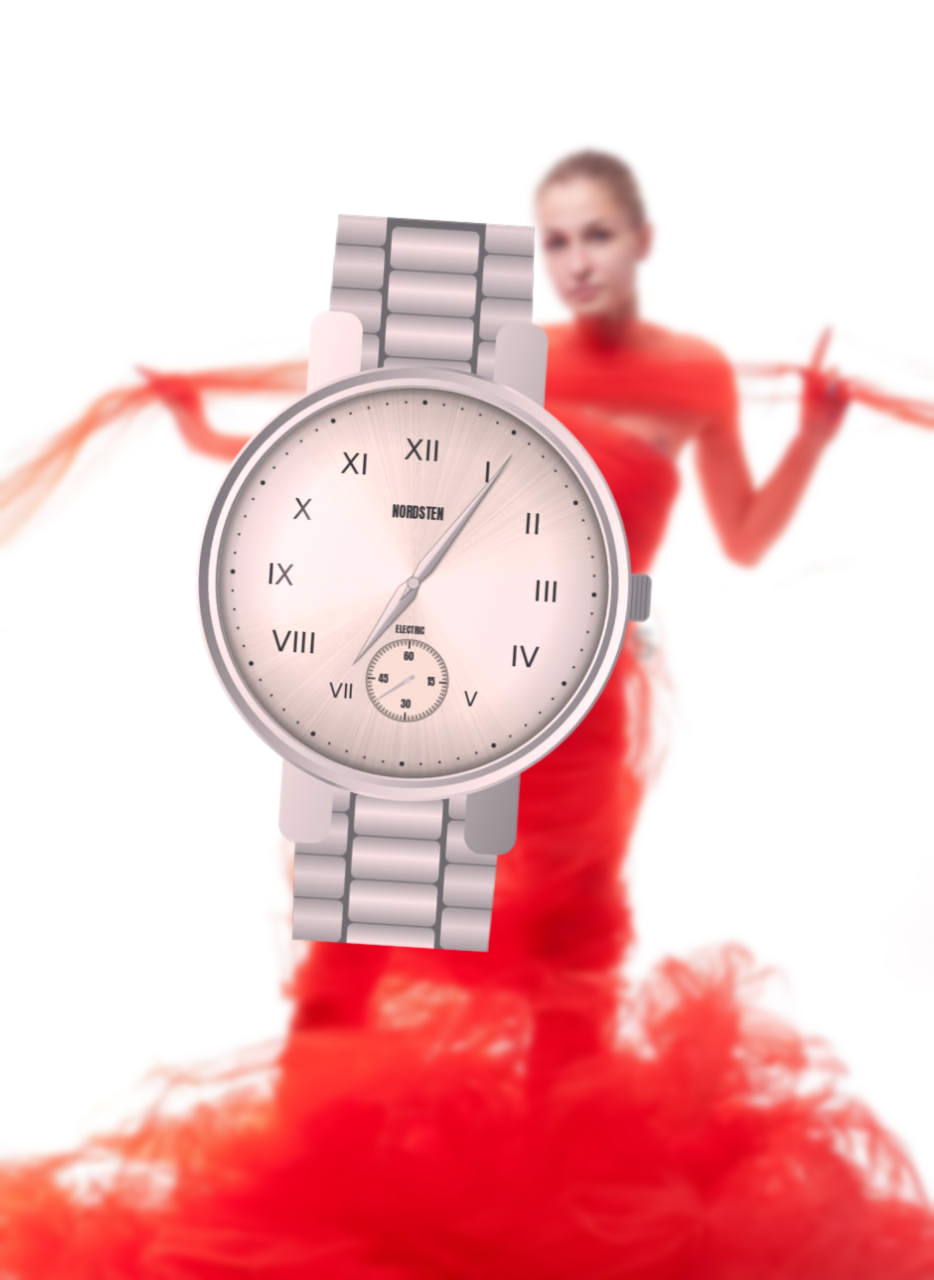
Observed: 7h05m39s
